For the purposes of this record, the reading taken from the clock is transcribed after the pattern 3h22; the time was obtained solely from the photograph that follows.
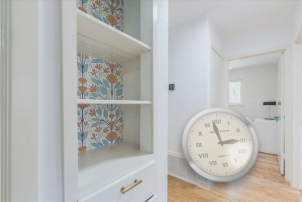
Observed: 2h58
